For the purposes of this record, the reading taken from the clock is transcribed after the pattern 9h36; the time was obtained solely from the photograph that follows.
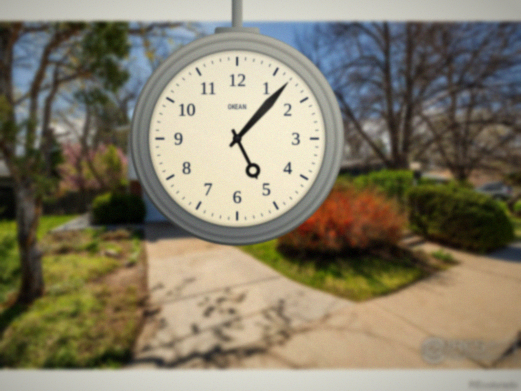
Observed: 5h07
